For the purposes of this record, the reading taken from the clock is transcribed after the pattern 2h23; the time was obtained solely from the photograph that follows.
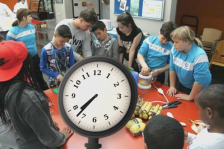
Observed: 7h37
